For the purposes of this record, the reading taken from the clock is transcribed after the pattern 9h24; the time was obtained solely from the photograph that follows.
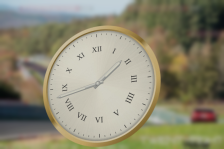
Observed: 1h43
